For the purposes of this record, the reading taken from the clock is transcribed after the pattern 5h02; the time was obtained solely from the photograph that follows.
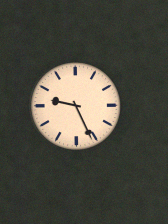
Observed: 9h26
